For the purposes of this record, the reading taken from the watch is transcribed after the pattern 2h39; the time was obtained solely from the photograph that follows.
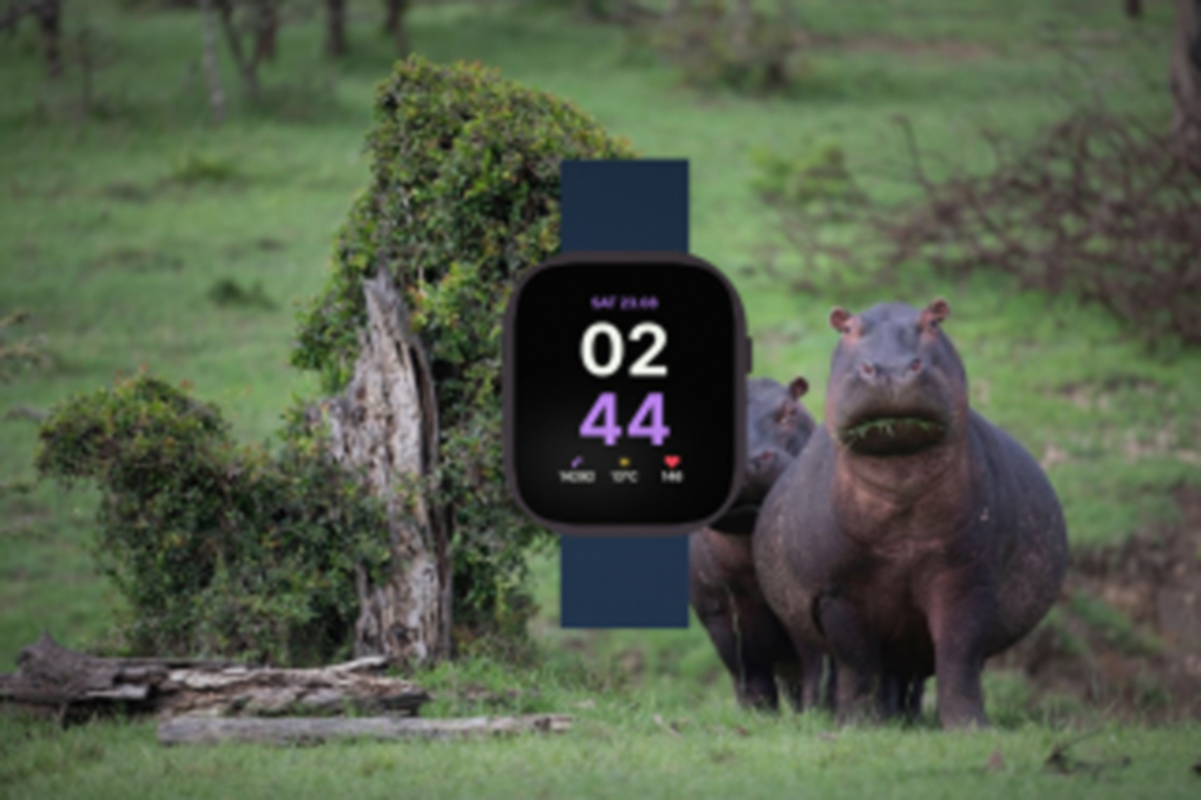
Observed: 2h44
